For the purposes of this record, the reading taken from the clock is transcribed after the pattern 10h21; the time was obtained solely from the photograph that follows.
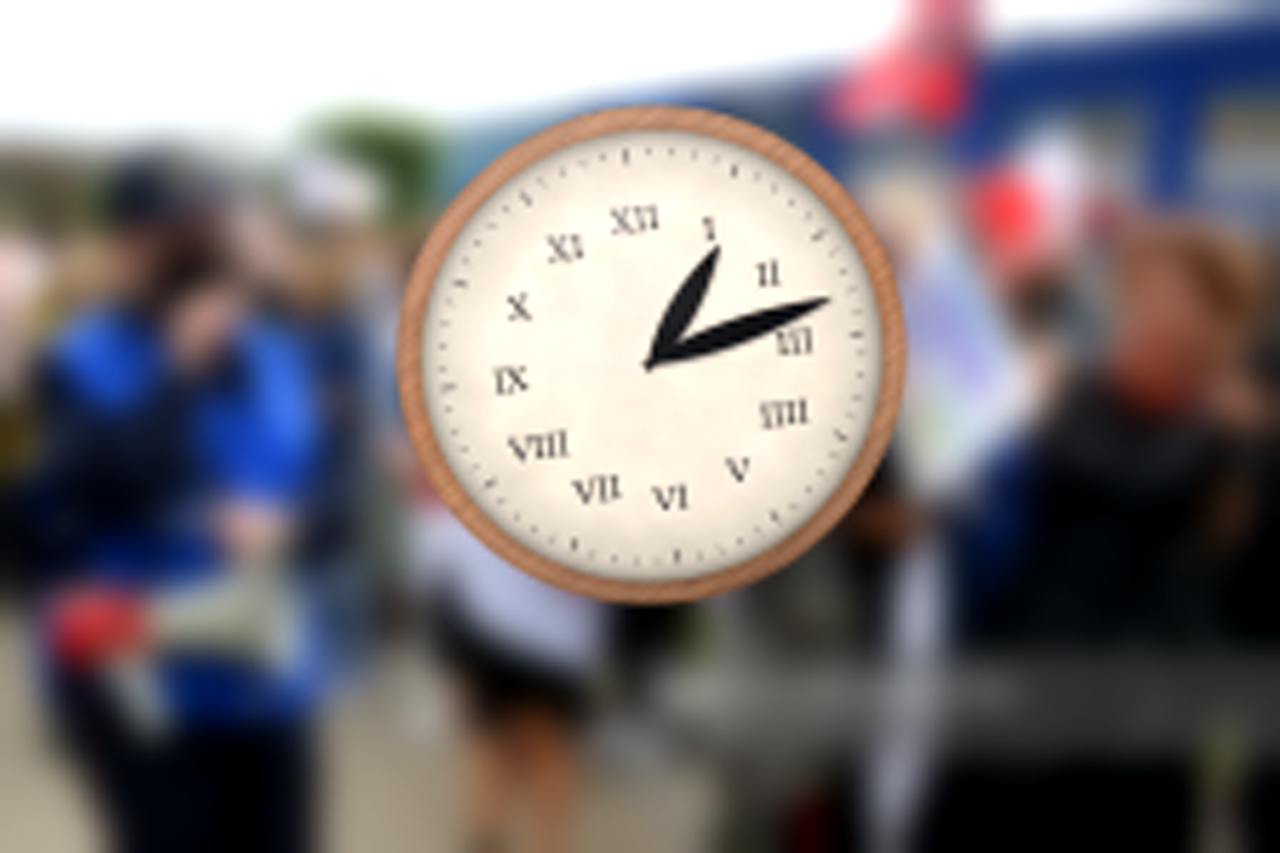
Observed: 1h13
